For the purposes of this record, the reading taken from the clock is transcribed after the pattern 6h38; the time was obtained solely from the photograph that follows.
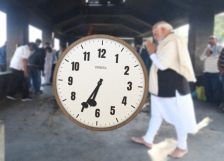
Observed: 6h35
